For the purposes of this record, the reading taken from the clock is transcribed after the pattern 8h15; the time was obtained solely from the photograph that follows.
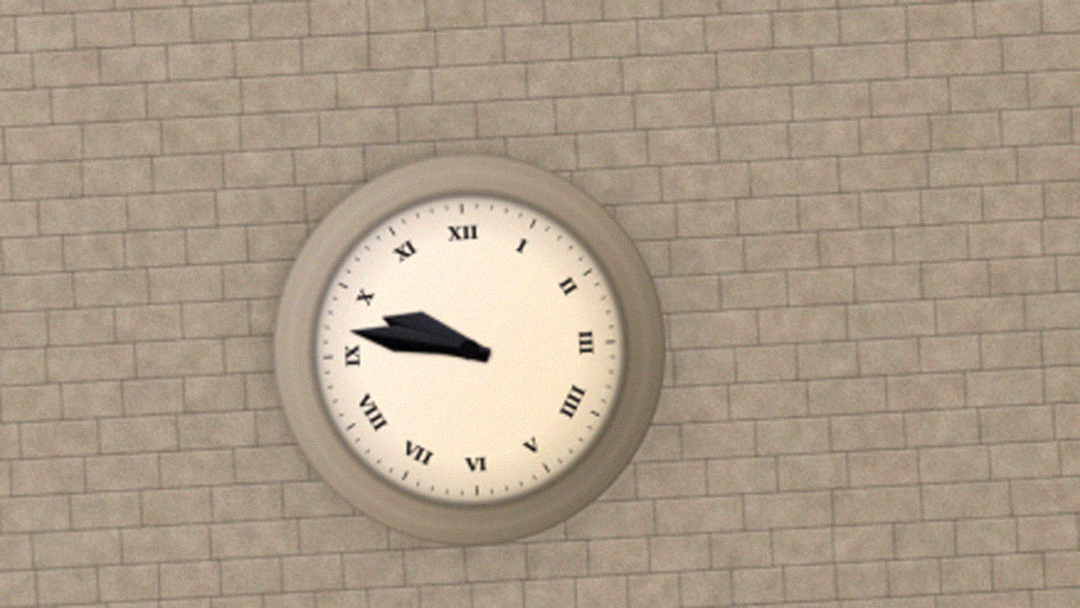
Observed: 9h47
